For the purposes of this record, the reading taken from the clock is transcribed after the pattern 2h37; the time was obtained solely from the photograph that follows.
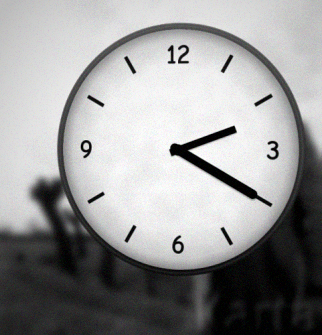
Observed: 2h20
